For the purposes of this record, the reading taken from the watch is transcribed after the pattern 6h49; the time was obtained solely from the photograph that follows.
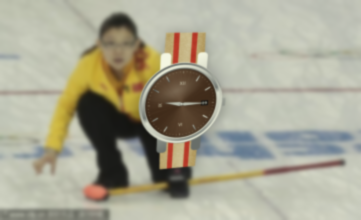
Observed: 9h15
